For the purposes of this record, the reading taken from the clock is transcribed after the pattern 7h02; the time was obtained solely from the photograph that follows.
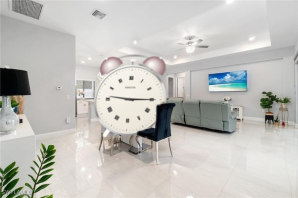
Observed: 9h15
